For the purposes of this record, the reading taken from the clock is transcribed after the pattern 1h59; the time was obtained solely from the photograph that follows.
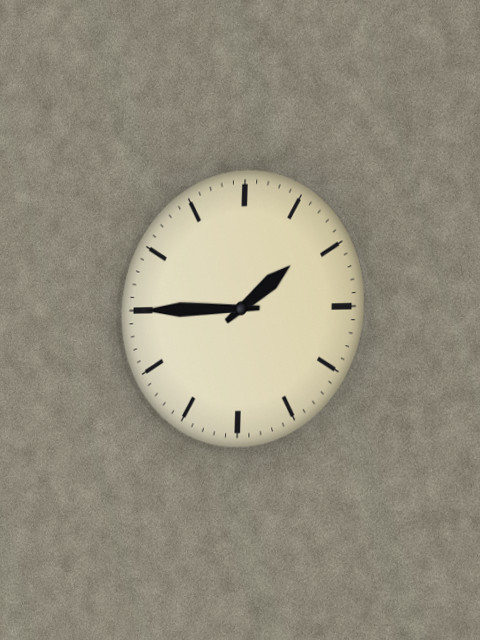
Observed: 1h45
